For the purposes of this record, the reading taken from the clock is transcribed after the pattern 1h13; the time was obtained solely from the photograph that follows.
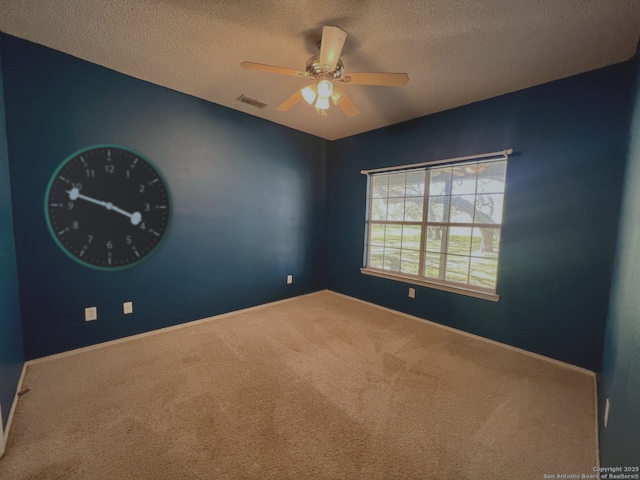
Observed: 3h48
